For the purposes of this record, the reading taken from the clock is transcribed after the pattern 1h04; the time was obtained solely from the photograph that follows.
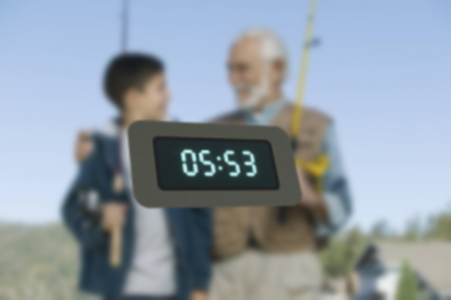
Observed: 5h53
